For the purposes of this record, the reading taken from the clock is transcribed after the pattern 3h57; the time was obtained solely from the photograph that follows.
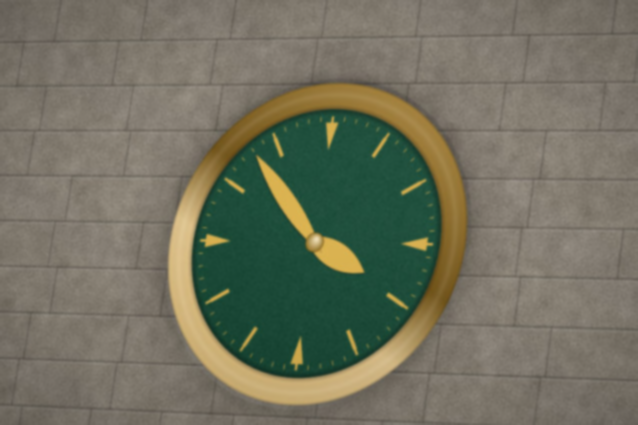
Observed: 3h53
